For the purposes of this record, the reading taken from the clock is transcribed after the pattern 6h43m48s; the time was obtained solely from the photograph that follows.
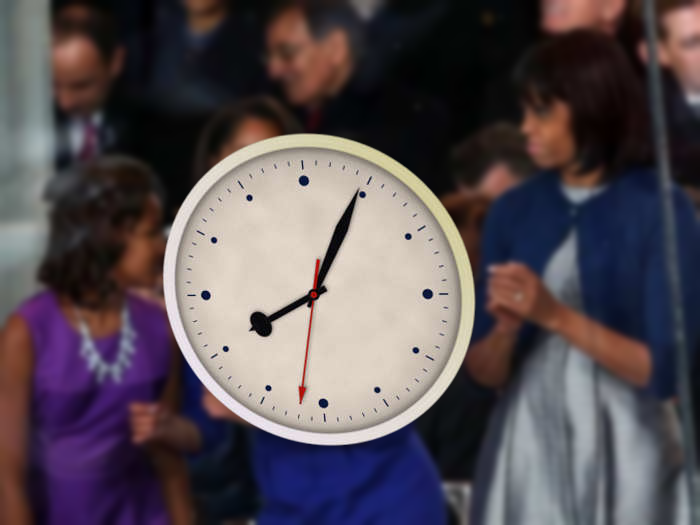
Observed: 8h04m32s
